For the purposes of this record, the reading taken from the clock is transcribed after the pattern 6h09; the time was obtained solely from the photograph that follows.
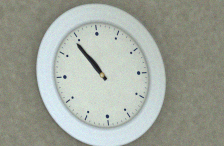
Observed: 10h54
